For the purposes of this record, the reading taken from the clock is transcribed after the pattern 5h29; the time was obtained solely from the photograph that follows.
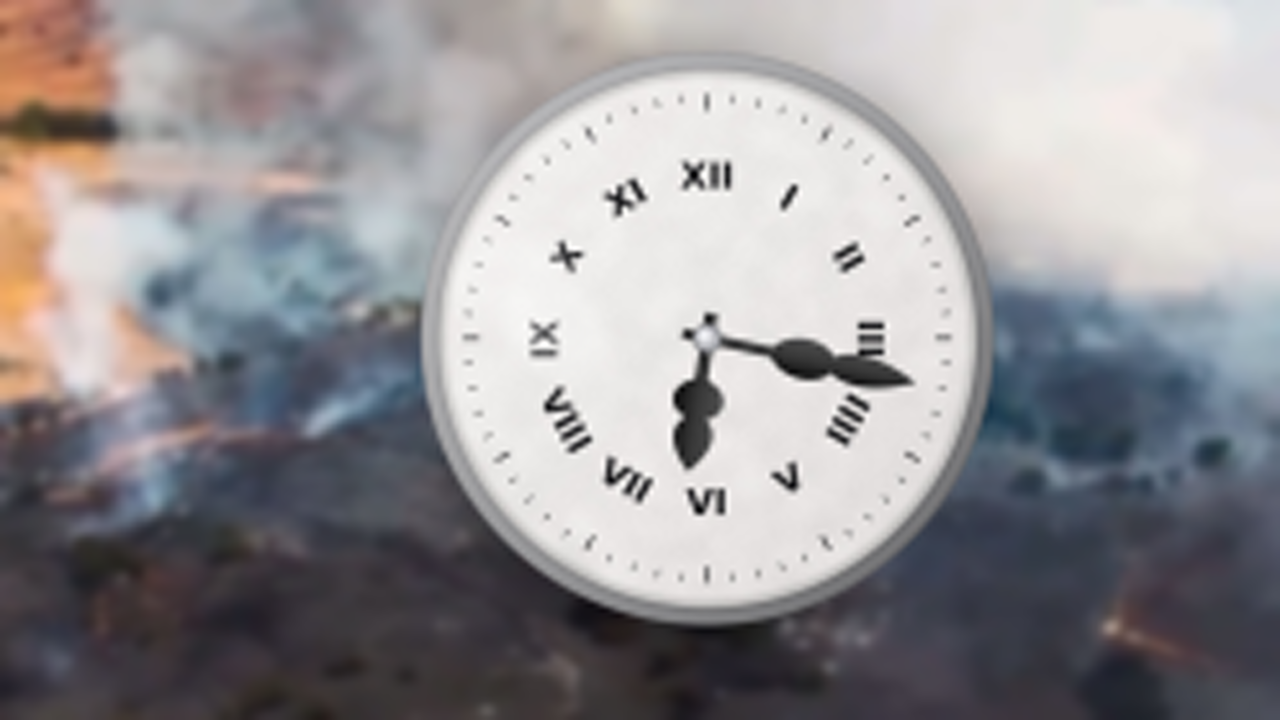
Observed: 6h17
